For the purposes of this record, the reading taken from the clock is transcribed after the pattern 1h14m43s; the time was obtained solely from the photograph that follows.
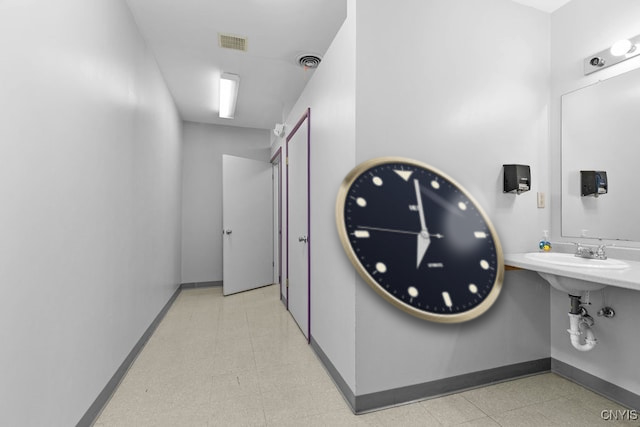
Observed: 7h01m46s
